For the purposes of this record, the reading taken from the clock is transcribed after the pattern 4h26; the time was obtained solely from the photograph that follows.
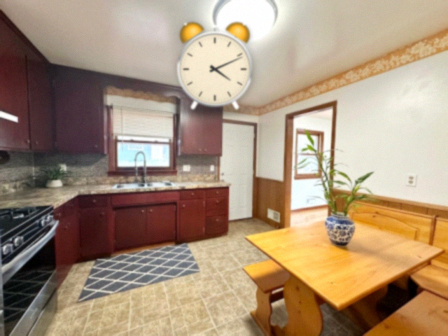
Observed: 4h11
